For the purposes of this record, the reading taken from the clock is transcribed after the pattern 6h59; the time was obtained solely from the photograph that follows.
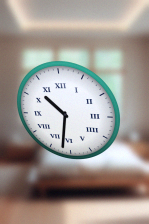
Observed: 10h32
